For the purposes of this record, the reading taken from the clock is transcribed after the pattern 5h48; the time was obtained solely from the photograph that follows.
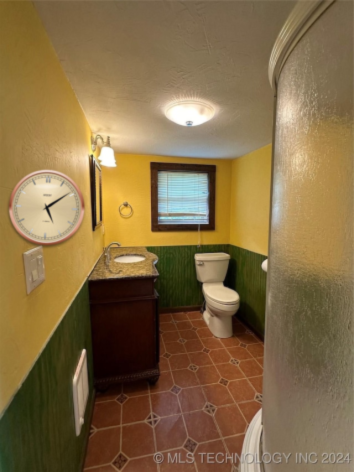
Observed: 5h09
